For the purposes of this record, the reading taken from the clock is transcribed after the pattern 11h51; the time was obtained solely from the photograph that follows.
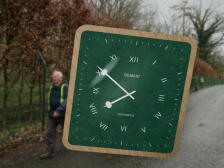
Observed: 7h51
